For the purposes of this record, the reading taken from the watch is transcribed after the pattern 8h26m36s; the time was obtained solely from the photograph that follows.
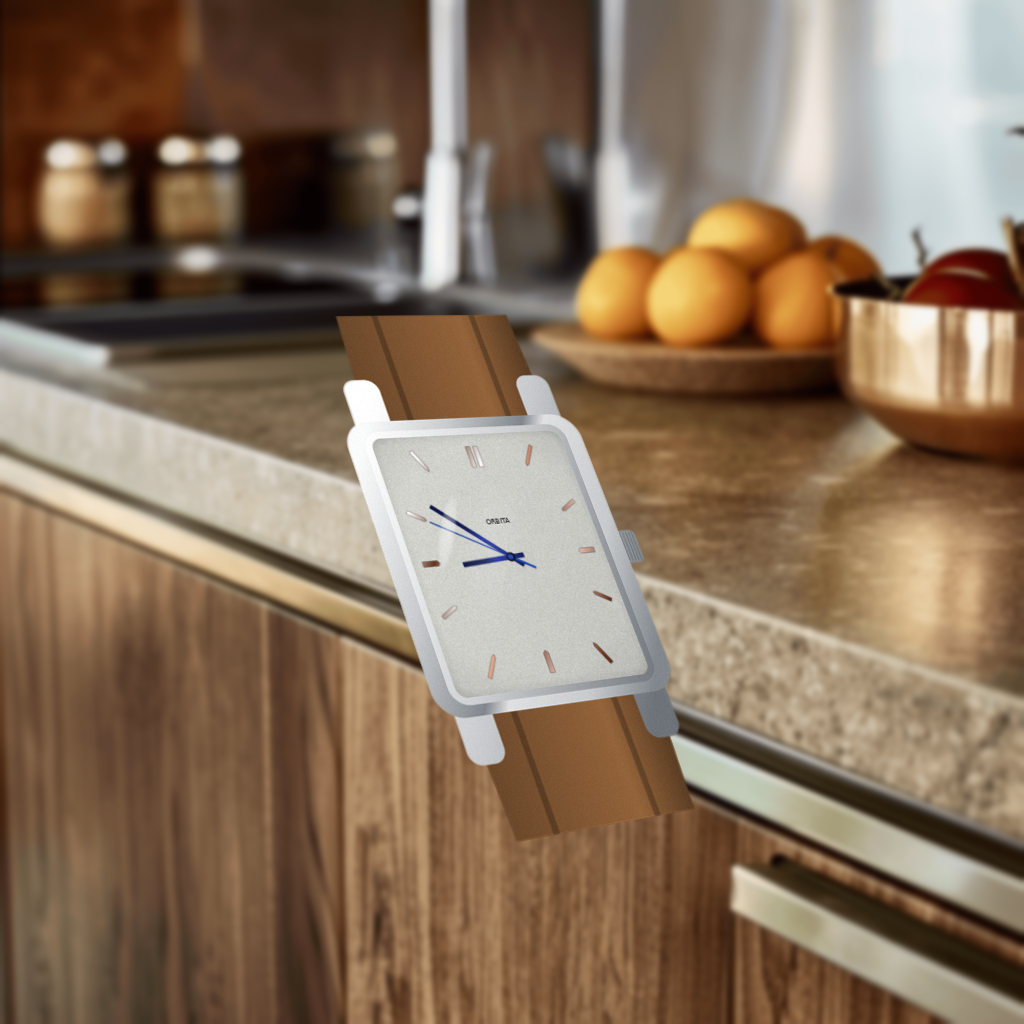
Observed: 8h51m50s
